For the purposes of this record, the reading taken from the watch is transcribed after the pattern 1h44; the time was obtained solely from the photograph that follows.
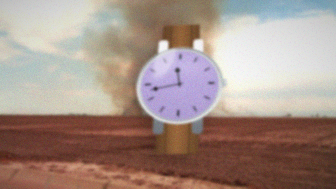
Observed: 11h43
